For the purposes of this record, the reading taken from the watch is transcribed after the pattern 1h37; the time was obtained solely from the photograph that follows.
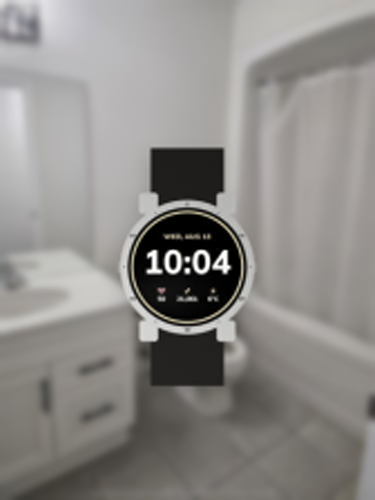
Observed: 10h04
